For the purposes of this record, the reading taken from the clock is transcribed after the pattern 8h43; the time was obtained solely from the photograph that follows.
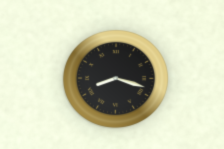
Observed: 8h18
